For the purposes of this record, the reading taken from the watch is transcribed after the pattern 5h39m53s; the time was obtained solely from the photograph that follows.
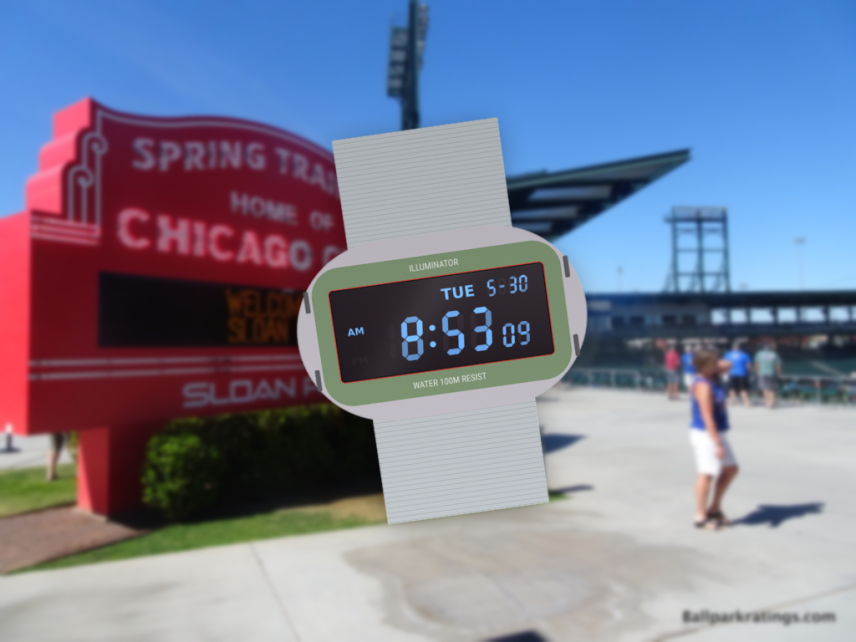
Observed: 8h53m09s
